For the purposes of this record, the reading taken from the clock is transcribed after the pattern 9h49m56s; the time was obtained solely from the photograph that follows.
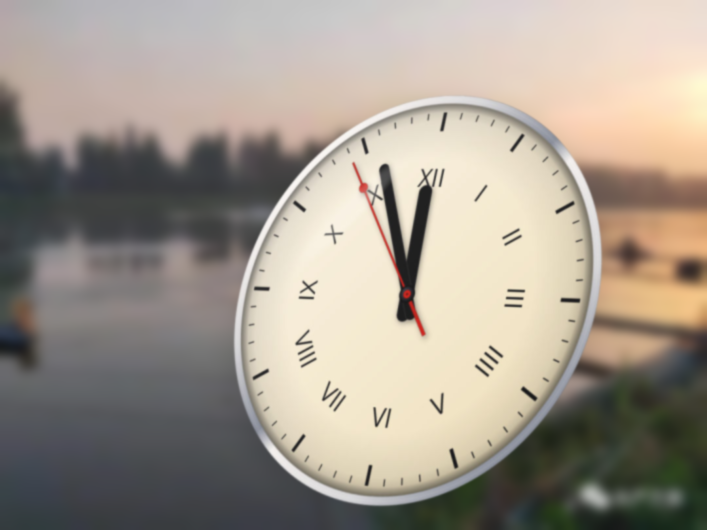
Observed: 11h55m54s
